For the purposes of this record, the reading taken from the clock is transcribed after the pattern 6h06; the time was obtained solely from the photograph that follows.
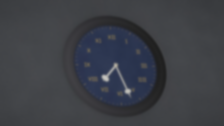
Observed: 7h27
